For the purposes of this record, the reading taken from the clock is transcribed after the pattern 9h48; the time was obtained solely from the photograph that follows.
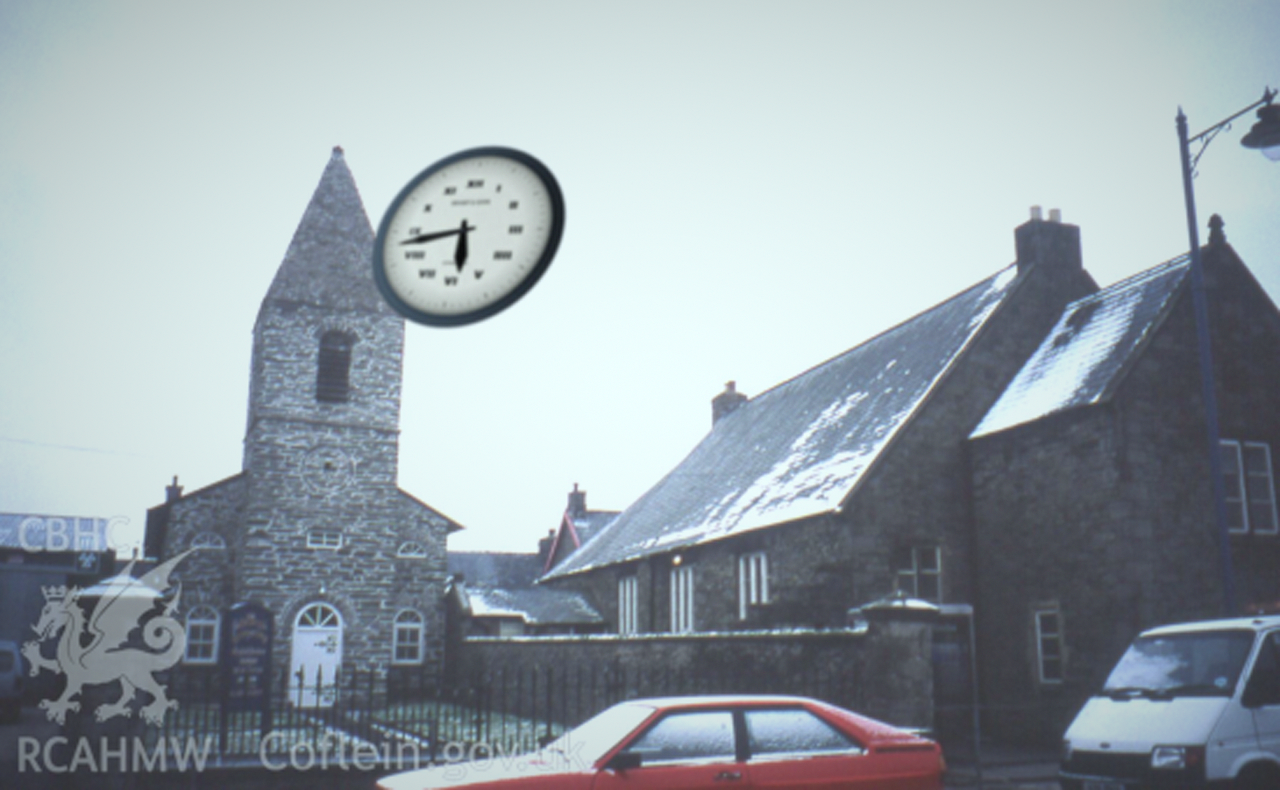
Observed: 5h43
